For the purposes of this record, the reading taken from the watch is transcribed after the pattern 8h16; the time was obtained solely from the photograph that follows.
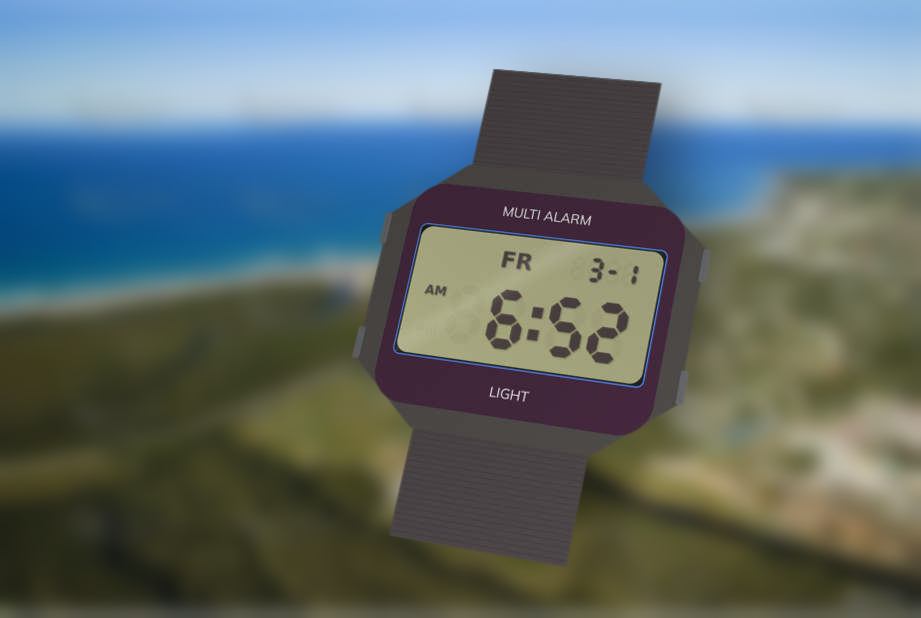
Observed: 6h52
